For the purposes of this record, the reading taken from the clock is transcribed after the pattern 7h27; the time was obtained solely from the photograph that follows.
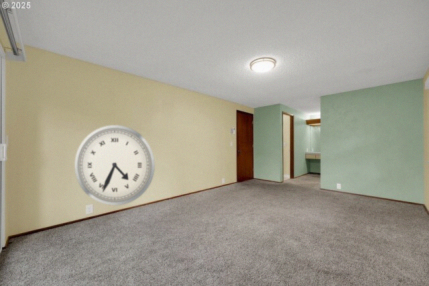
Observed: 4h34
